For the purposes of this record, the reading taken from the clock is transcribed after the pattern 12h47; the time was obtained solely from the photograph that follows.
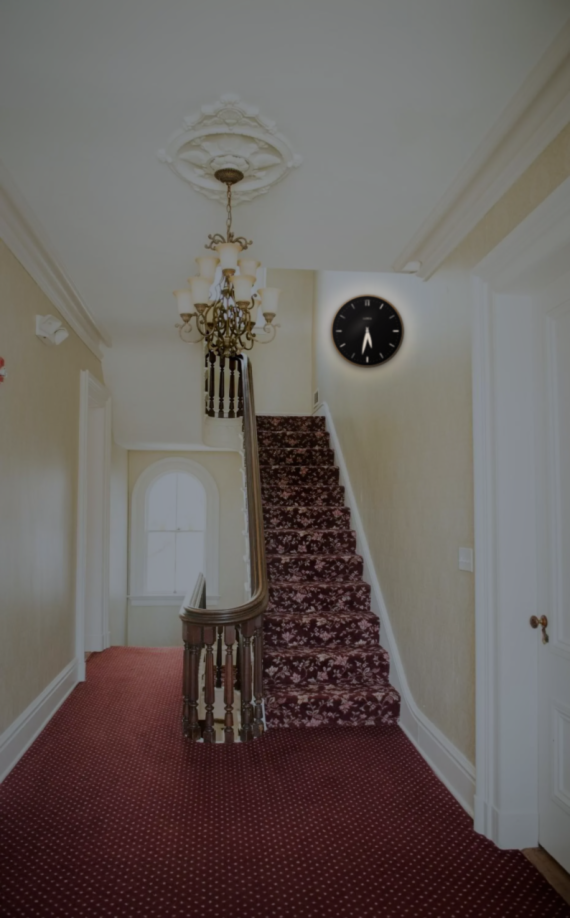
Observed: 5h32
